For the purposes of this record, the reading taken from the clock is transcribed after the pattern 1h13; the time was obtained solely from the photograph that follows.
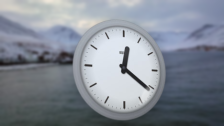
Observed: 12h21
